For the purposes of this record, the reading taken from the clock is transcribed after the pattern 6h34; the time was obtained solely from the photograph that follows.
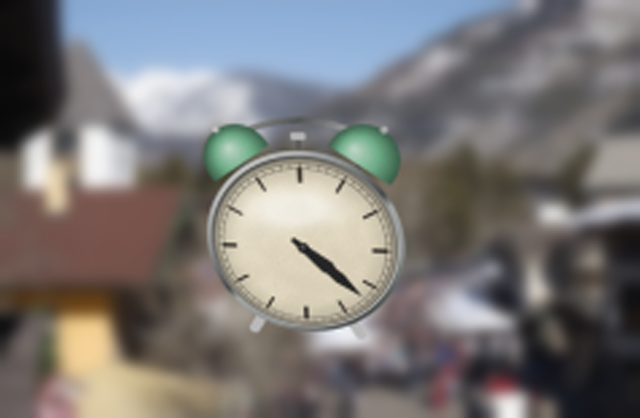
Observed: 4h22
